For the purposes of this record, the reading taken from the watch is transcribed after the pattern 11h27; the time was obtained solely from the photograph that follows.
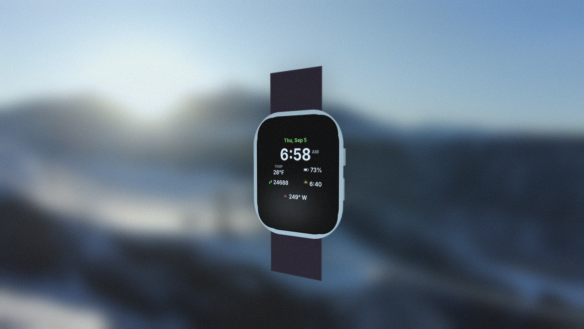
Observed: 6h58
